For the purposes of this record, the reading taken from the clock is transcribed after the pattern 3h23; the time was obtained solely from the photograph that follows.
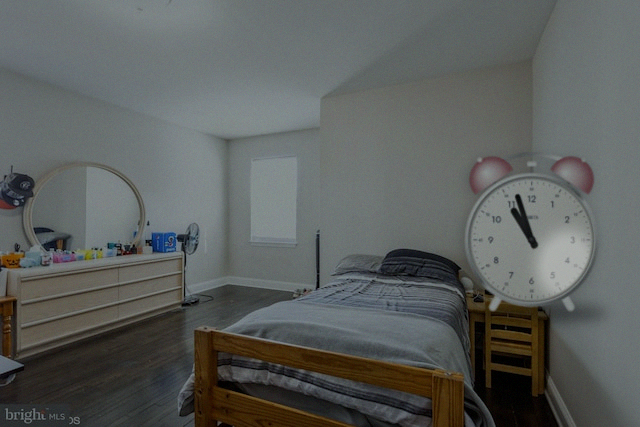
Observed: 10h57
